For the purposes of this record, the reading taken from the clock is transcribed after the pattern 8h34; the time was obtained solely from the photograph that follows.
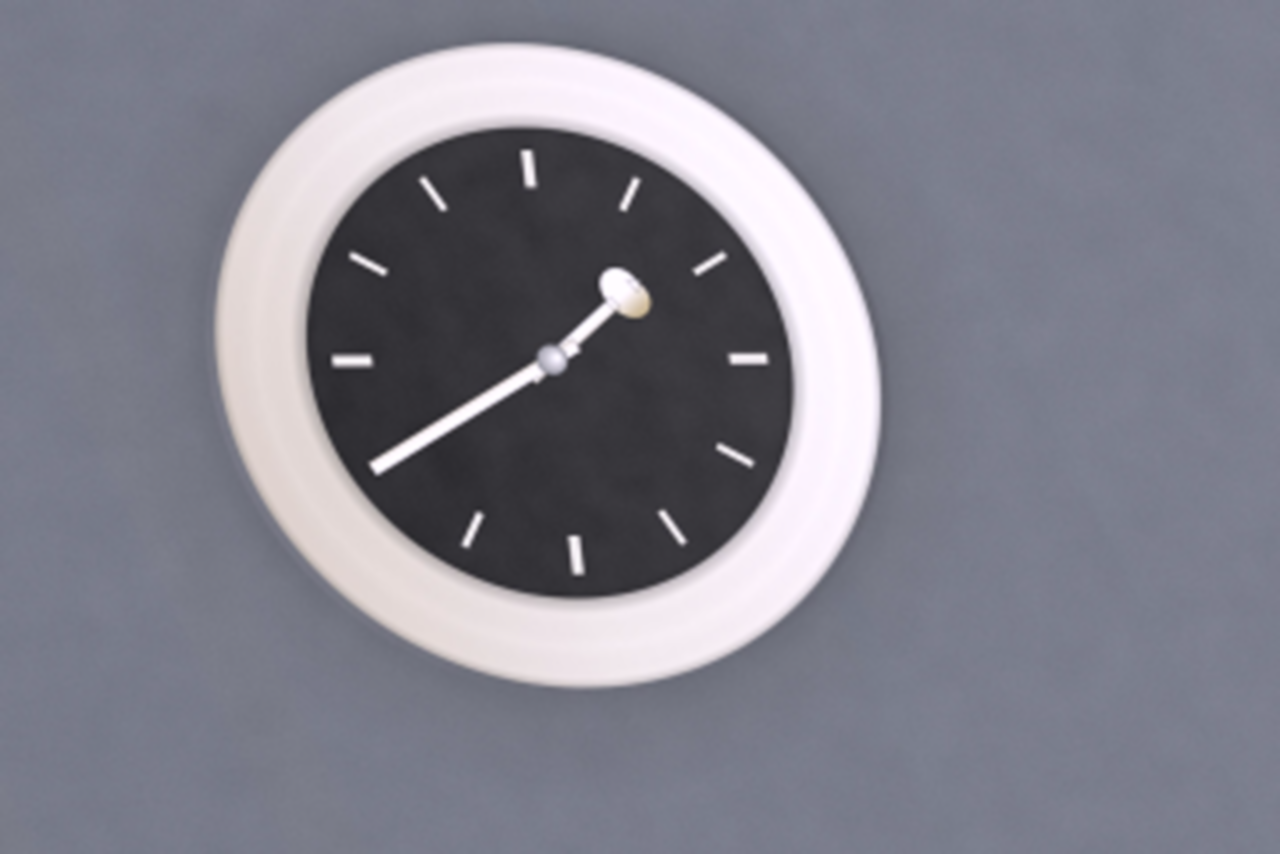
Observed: 1h40
